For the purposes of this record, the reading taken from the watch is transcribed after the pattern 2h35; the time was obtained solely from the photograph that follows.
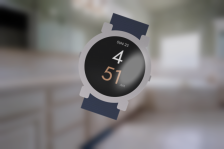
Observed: 4h51
